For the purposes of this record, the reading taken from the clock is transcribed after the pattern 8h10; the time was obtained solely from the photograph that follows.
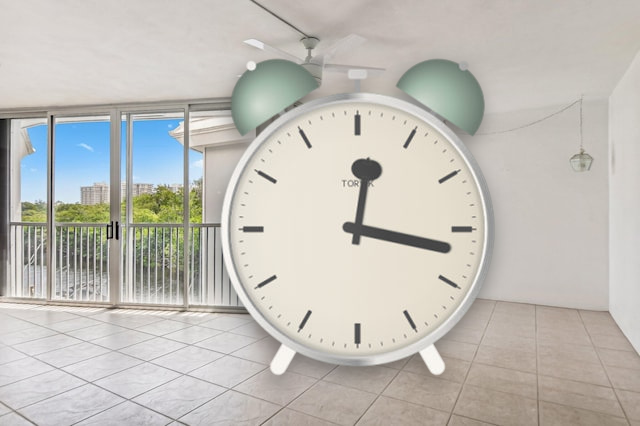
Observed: 12h17
